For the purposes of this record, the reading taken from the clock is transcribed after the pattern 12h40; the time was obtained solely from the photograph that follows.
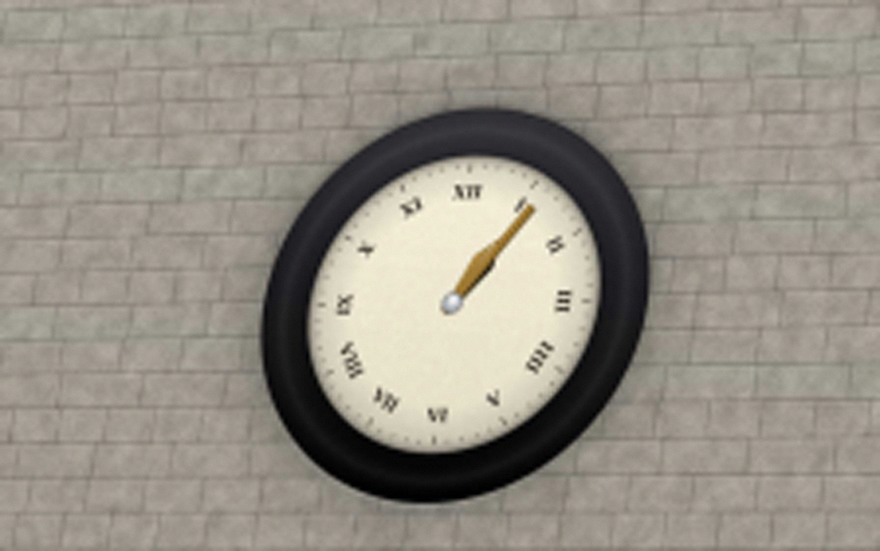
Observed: 1h06
